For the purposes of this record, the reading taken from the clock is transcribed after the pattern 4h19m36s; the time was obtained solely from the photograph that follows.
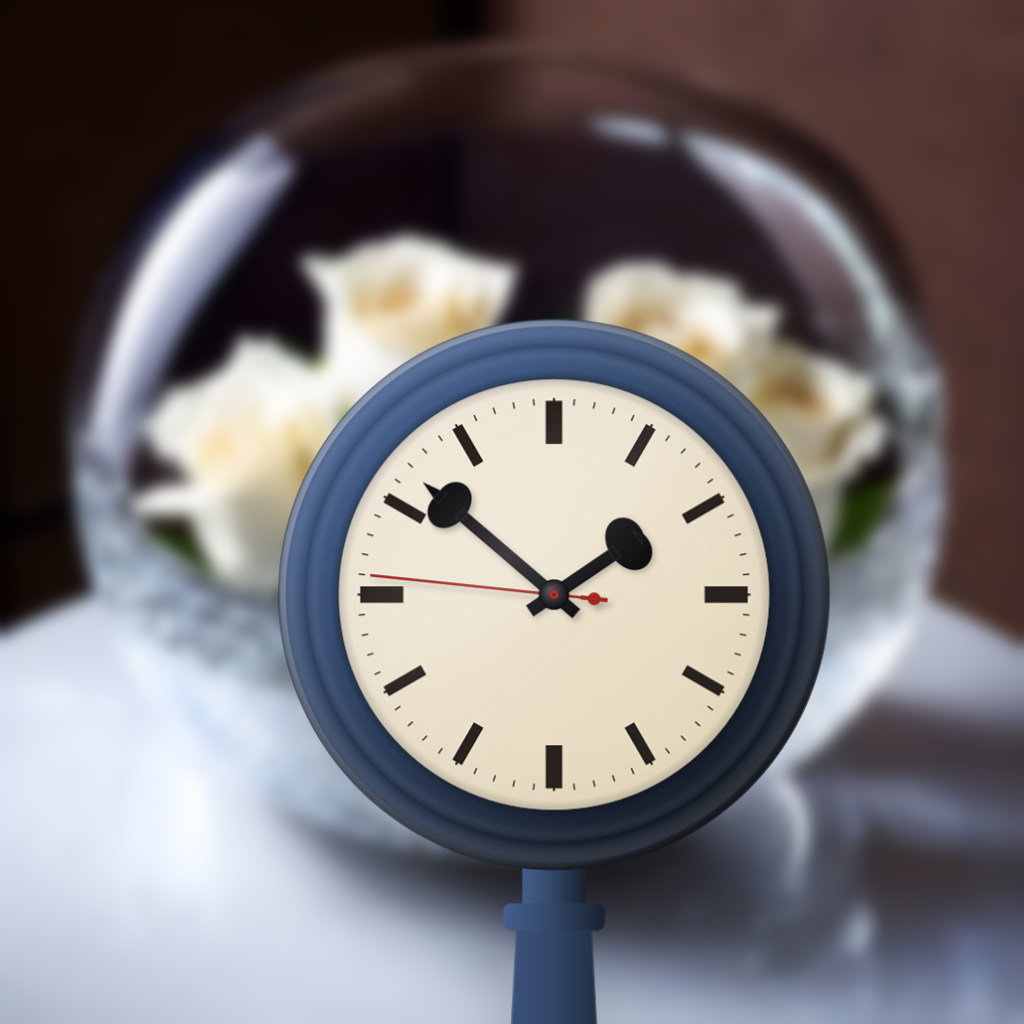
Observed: 1h51m46s
